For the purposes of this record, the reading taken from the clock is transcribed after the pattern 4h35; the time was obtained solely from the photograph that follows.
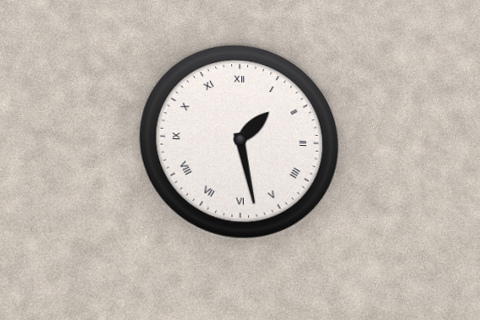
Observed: 1h28
